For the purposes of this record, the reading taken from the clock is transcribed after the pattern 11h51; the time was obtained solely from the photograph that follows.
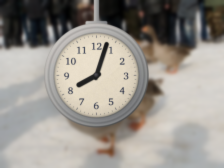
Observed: 8h03
